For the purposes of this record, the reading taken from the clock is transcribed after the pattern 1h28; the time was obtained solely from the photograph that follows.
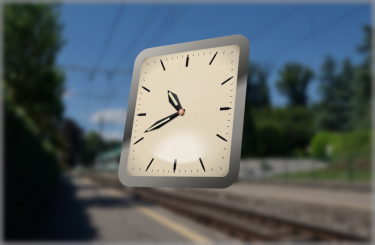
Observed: 10h41
